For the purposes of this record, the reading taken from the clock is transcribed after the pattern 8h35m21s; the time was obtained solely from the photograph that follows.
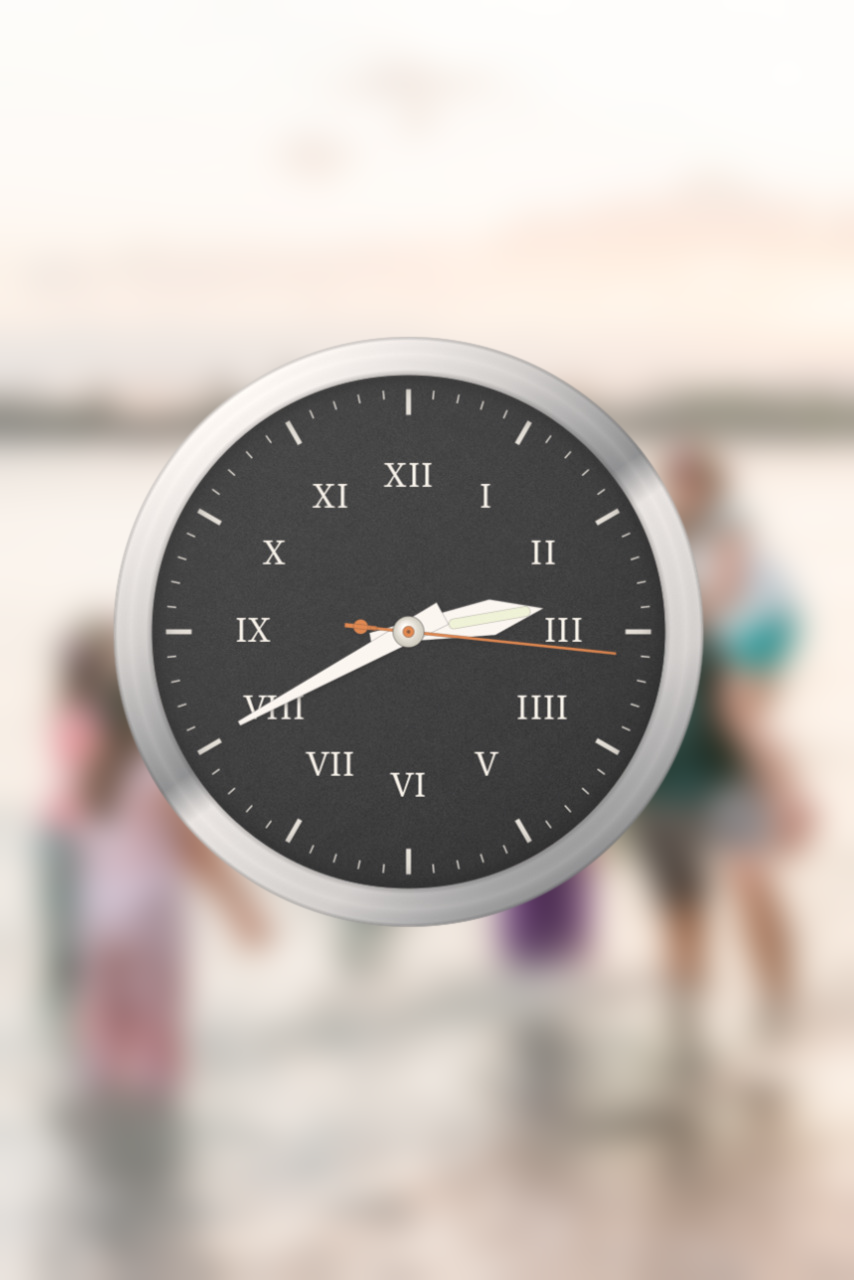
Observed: 2h40m16s
